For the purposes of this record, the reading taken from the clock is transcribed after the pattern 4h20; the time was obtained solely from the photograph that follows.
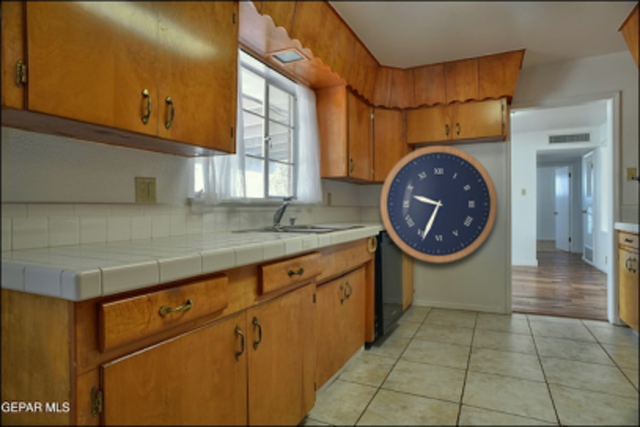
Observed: 9h34
